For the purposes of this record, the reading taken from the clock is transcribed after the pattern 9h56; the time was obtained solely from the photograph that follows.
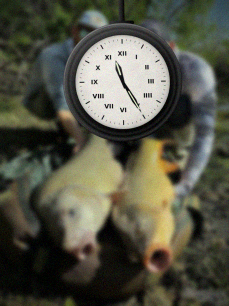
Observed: 11h25
